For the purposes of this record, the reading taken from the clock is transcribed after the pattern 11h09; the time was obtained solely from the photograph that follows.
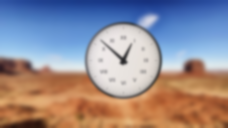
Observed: 12h52
